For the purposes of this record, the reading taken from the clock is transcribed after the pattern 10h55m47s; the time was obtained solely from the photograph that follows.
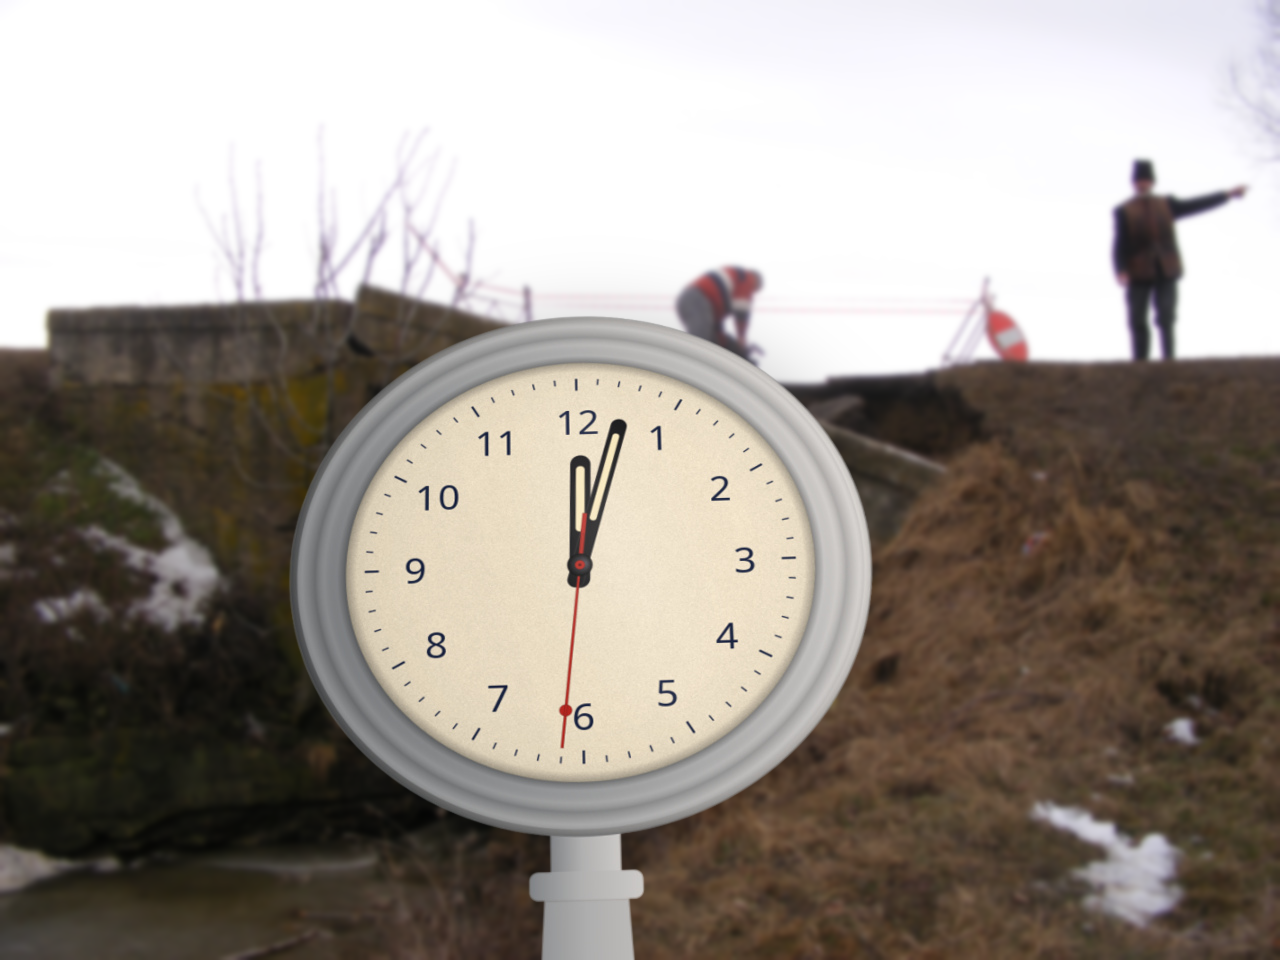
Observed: 12h02m31s
